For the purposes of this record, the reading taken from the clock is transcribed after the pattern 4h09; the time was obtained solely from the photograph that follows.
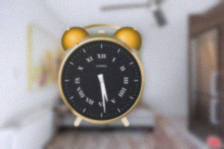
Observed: 5h29
